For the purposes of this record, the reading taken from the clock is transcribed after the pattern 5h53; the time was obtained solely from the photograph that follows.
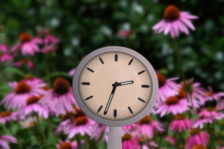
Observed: 2h33
